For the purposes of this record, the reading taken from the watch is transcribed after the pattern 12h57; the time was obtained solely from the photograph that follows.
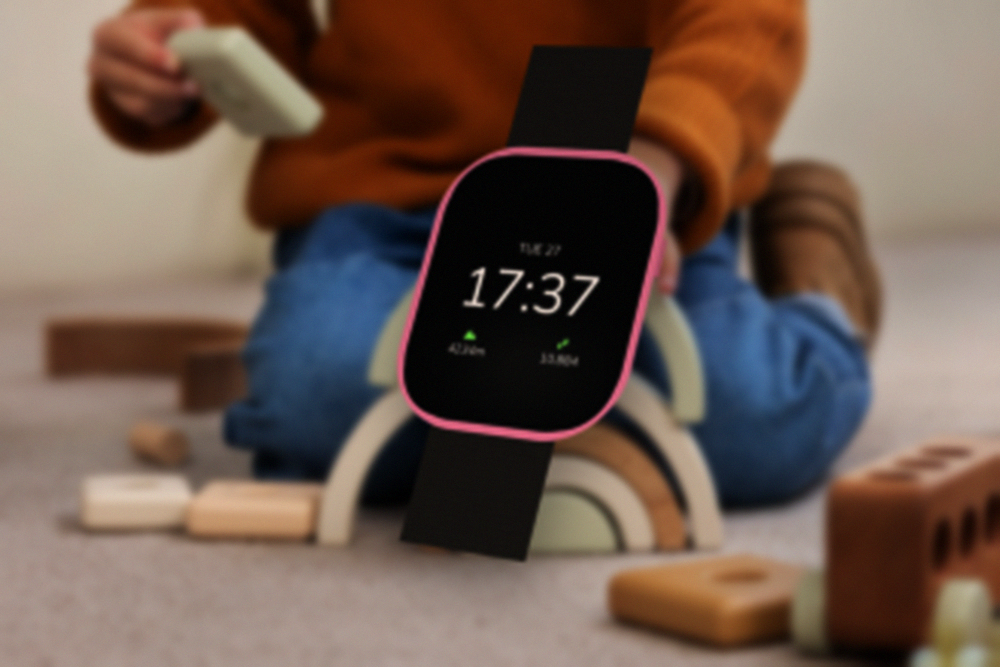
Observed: 17h37
